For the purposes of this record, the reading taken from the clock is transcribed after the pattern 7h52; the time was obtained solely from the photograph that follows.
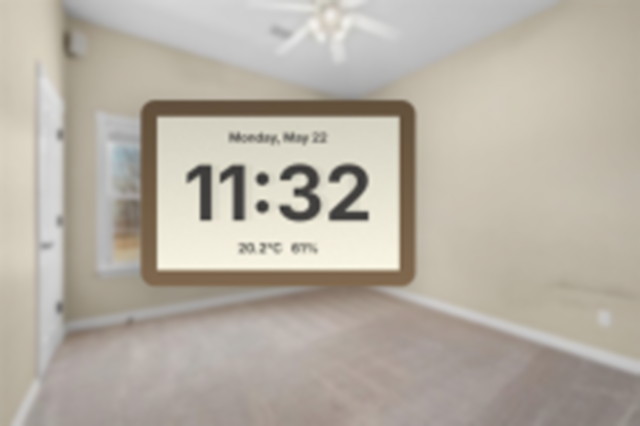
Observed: 11h32
